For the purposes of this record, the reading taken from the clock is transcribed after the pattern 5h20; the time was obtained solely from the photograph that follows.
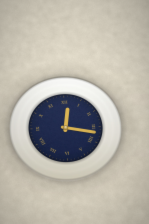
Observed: 12h17
